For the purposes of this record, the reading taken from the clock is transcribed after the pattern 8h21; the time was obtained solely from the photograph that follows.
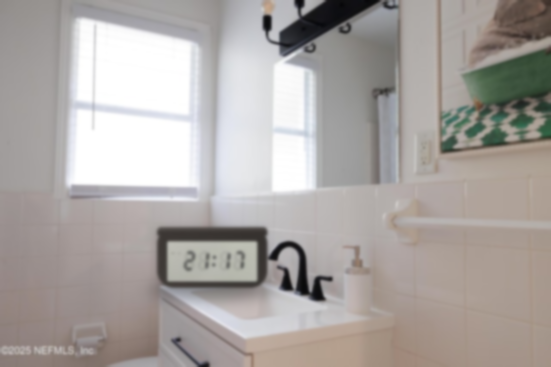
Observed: 21h17
